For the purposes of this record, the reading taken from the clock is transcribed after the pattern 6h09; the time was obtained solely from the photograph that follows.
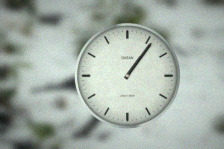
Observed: 1h06
